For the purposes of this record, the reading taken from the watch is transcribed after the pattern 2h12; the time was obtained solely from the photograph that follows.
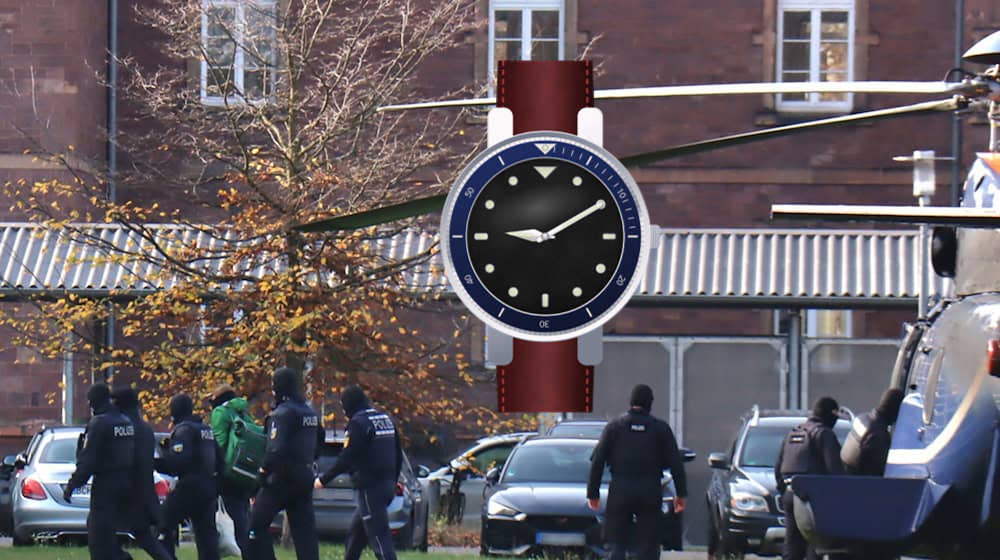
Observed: 9h10
